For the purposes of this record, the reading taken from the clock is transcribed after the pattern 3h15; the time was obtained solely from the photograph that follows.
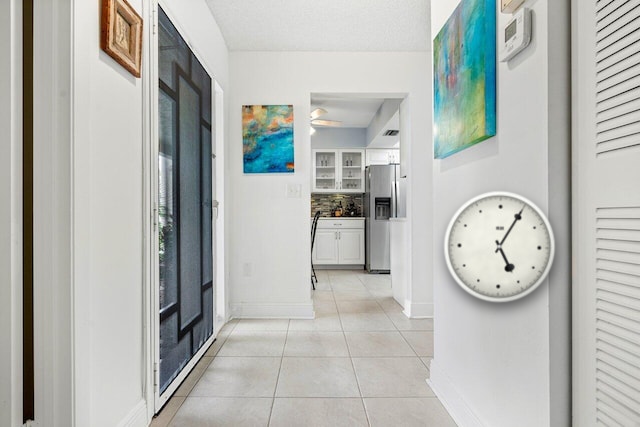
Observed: 5h05
